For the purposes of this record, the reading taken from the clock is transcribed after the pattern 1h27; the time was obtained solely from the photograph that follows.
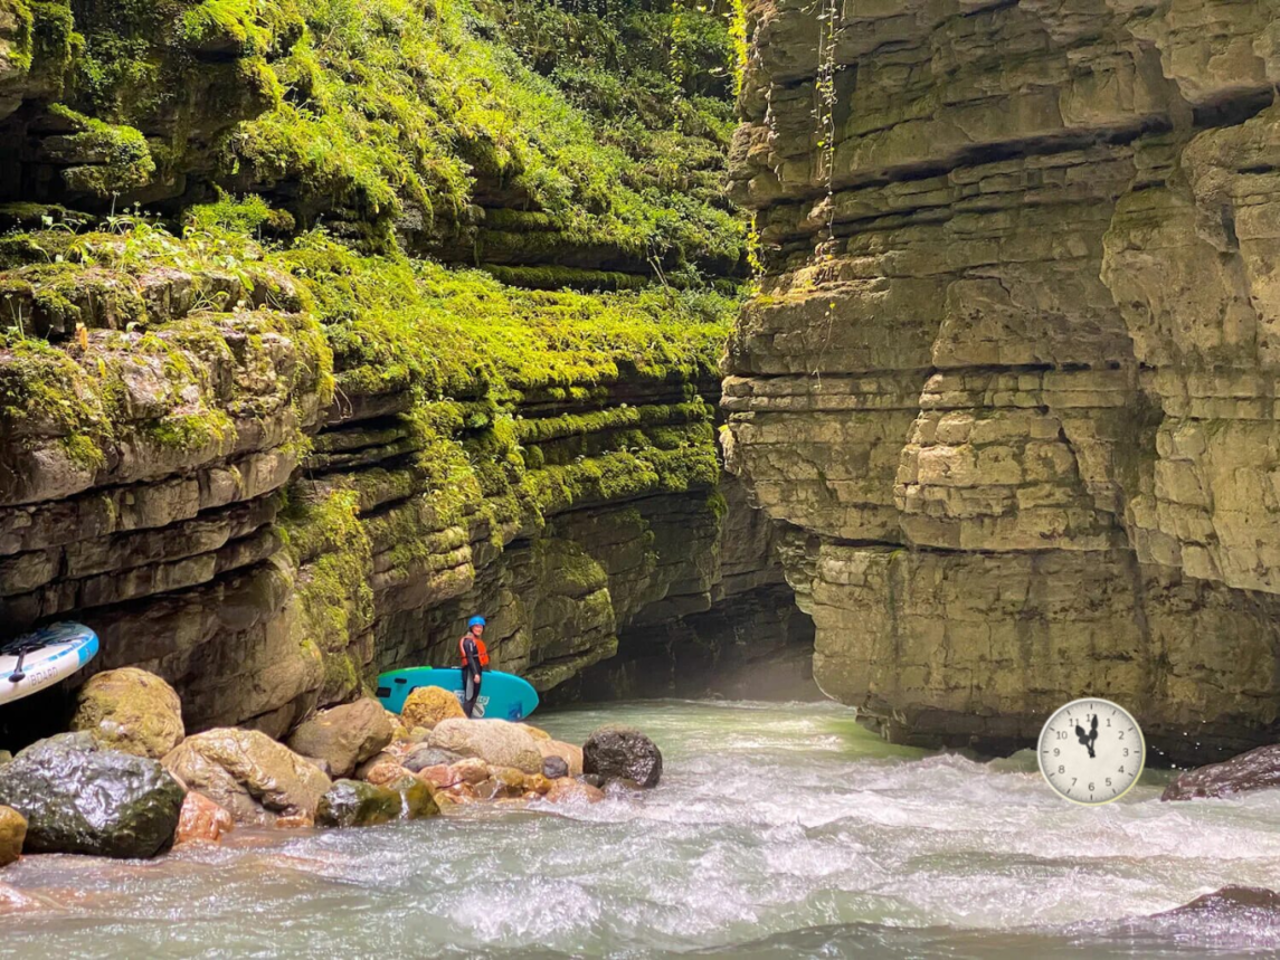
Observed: 11h01
